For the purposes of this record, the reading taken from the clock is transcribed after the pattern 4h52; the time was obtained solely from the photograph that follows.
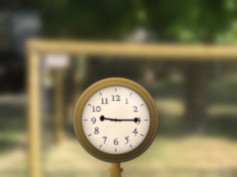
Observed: 9h15
